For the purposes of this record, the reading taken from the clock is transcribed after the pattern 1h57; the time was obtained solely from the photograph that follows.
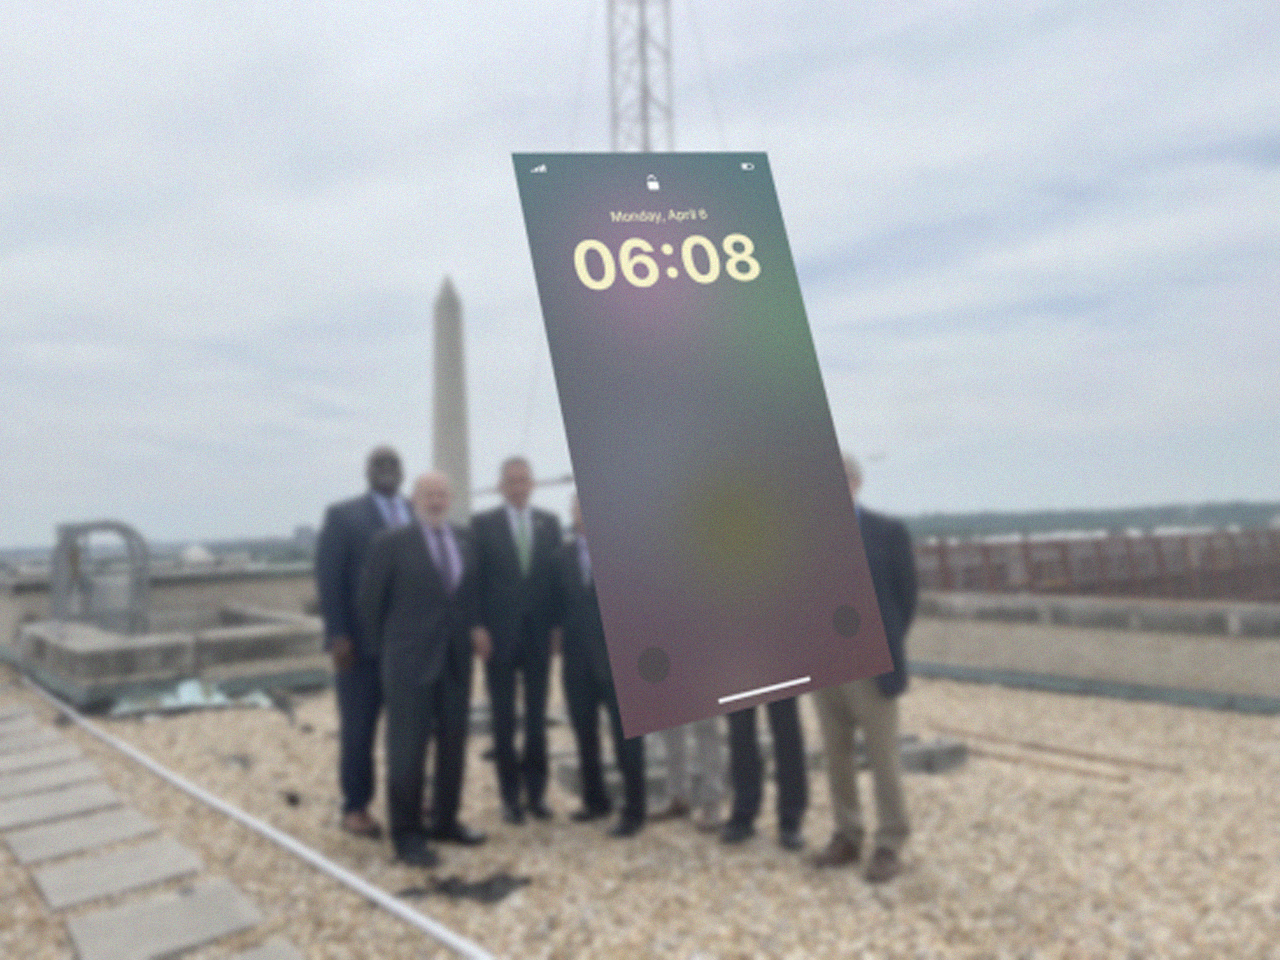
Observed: 6h08
